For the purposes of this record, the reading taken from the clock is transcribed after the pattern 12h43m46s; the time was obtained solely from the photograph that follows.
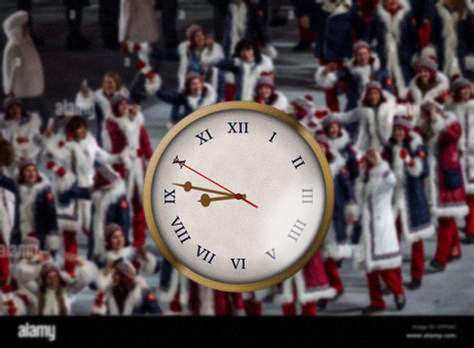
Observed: 8h46m50s
